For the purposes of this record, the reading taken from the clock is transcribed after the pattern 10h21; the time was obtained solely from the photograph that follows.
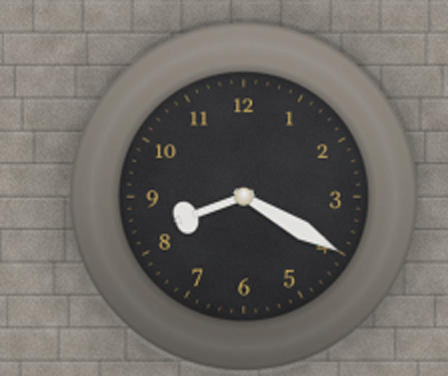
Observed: 8h20
